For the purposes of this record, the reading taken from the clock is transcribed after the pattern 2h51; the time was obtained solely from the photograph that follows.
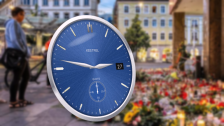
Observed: 2h47
